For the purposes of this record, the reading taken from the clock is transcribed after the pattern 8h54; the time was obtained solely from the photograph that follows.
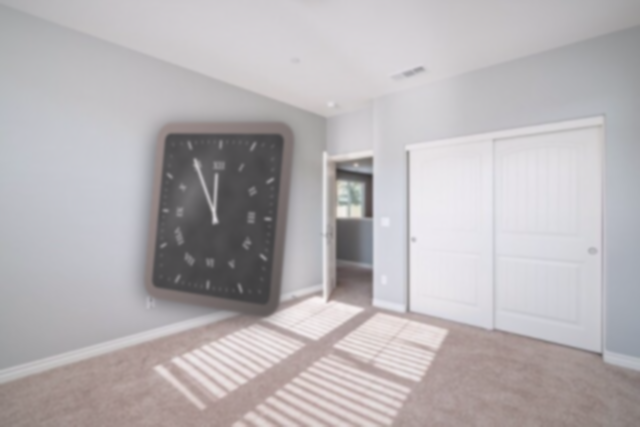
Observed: 11h55
